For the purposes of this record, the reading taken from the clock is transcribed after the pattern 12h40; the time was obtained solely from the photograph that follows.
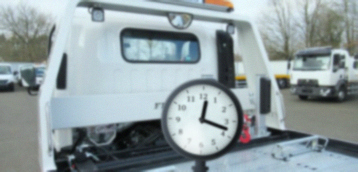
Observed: 12h18
